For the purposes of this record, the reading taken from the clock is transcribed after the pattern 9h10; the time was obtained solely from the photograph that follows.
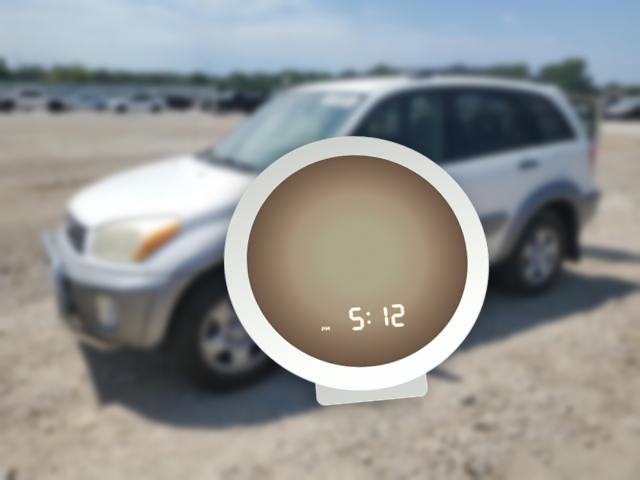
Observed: 5h12
